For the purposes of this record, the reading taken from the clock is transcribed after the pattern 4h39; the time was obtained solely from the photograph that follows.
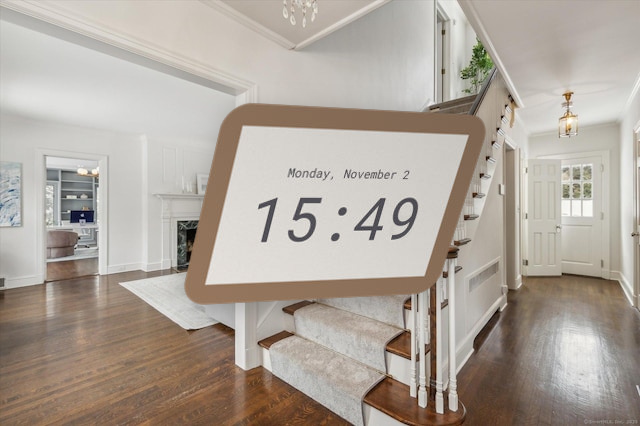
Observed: 15h49
